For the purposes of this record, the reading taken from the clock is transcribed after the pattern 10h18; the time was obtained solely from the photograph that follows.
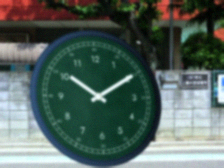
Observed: 10h10
